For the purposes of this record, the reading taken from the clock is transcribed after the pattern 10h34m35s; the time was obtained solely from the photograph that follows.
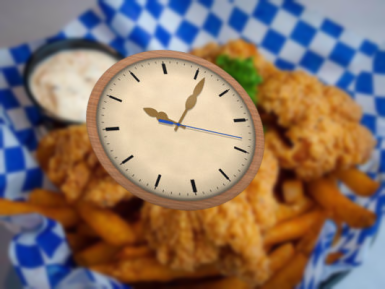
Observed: 10h06m18s
